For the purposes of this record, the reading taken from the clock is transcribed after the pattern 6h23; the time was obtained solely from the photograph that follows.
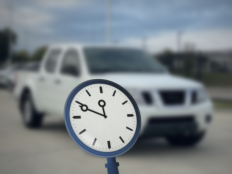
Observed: 11h49
